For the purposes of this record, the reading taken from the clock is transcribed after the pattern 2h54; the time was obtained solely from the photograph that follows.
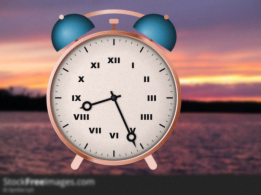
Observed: 8h26
